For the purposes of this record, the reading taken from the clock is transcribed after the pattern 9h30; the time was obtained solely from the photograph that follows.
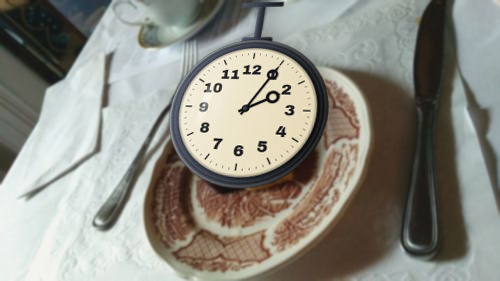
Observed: 2h05
